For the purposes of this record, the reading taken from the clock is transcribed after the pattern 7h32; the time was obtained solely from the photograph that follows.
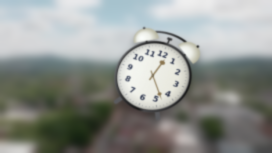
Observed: 12h23
